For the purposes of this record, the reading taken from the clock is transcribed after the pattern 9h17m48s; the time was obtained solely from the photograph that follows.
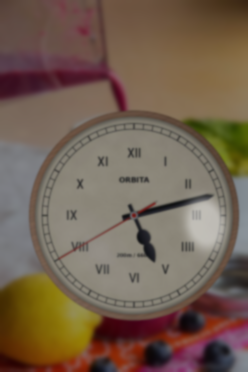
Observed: 5h12m40s
